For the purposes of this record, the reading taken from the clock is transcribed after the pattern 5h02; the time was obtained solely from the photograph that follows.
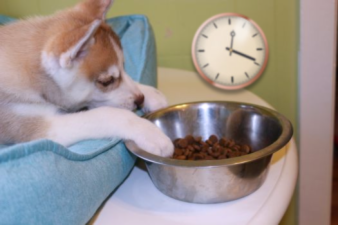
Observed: 12h19
